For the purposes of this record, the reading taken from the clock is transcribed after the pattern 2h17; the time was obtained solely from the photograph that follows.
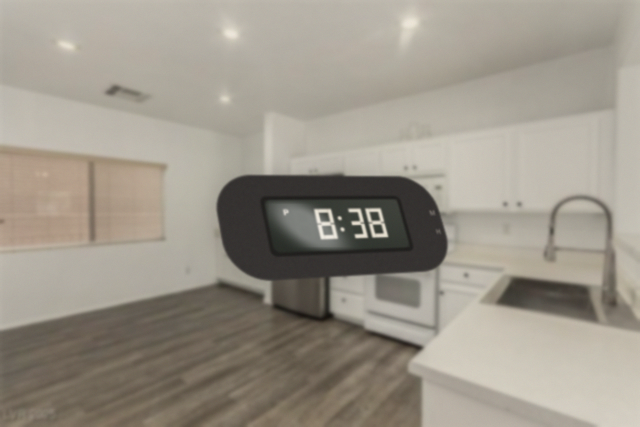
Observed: 8h38
